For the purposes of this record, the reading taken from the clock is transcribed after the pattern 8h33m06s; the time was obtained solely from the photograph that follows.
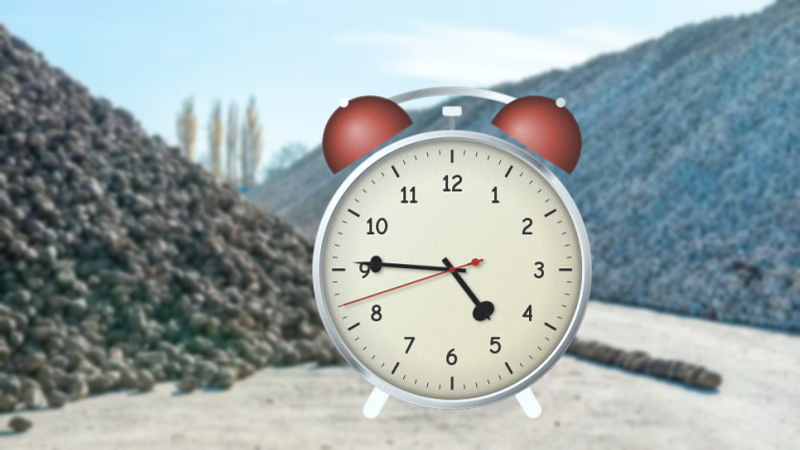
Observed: 4h45m42s
